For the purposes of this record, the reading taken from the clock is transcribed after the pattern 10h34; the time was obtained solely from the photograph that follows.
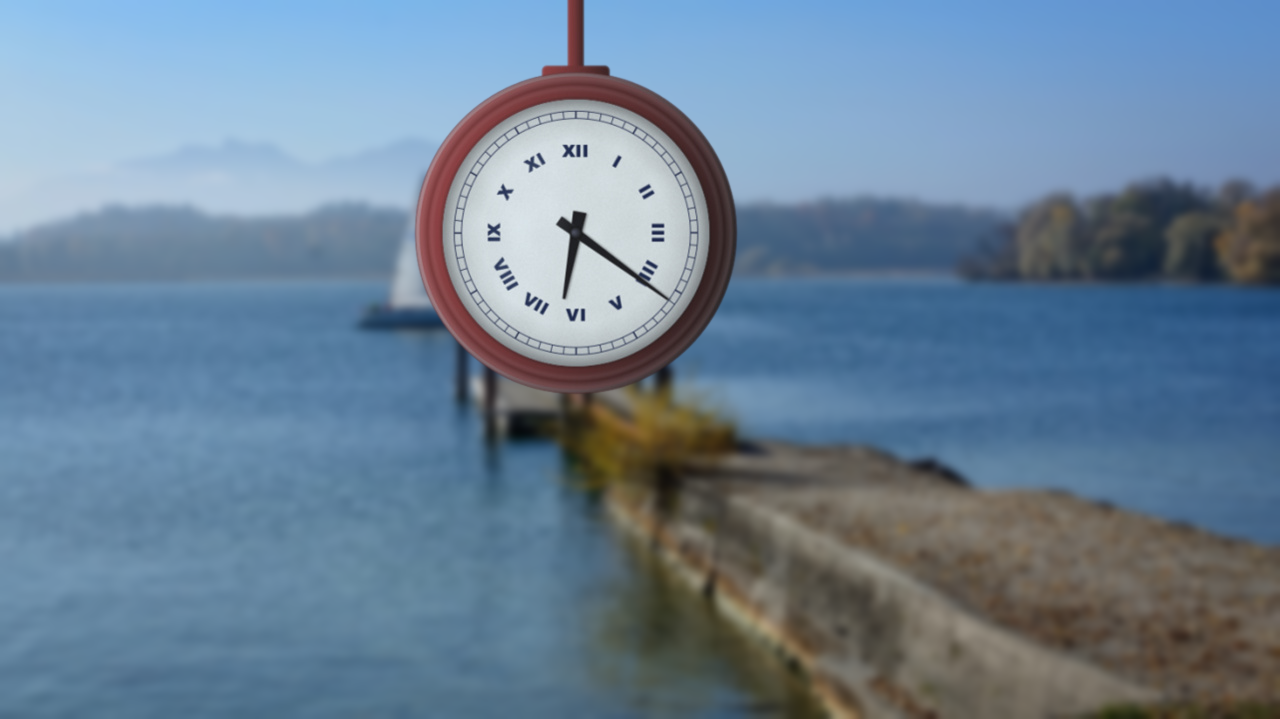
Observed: 6h21
